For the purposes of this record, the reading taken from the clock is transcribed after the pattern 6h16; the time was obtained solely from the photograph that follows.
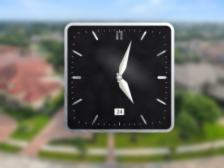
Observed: 5h03
